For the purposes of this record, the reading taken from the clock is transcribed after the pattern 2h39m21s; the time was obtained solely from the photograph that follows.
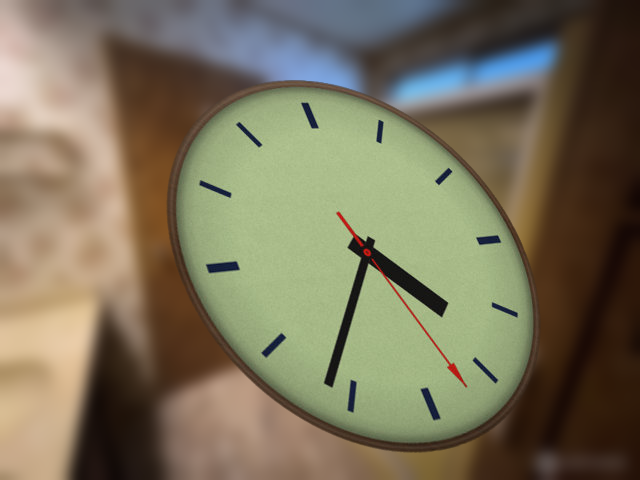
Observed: 4h36m27s
